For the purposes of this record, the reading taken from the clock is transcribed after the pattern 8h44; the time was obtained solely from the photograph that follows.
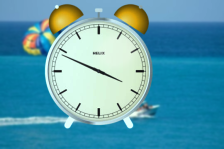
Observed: 3h49
